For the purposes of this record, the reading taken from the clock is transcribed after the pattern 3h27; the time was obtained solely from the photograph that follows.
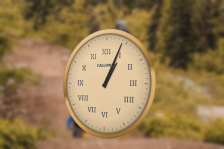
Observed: 1h04
